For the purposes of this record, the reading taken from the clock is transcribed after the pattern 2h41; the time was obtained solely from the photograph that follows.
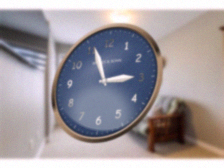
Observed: 2h56
